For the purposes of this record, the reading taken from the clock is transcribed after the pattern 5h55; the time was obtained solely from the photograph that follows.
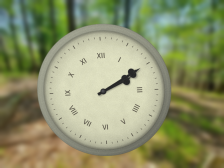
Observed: 2h10
